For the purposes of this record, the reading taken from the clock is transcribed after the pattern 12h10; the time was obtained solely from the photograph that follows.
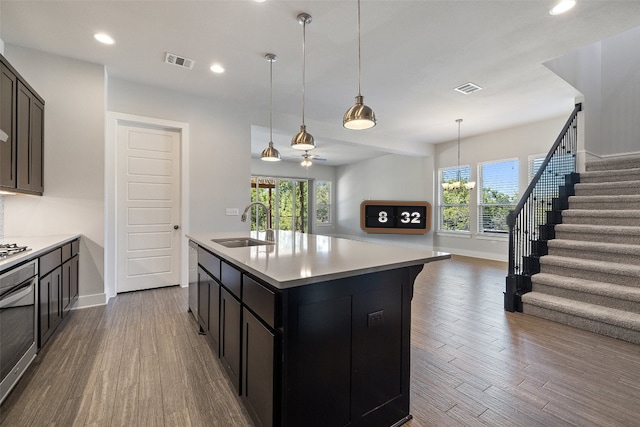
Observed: 8h32
